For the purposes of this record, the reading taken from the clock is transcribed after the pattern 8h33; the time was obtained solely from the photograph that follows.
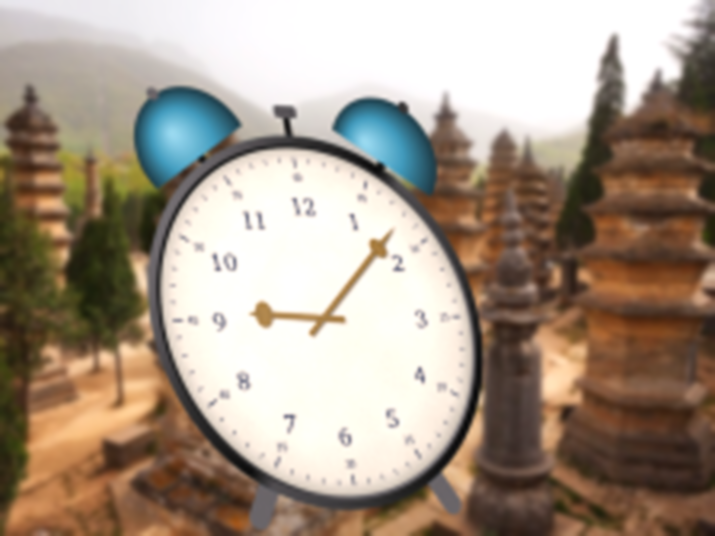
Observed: 9h08
